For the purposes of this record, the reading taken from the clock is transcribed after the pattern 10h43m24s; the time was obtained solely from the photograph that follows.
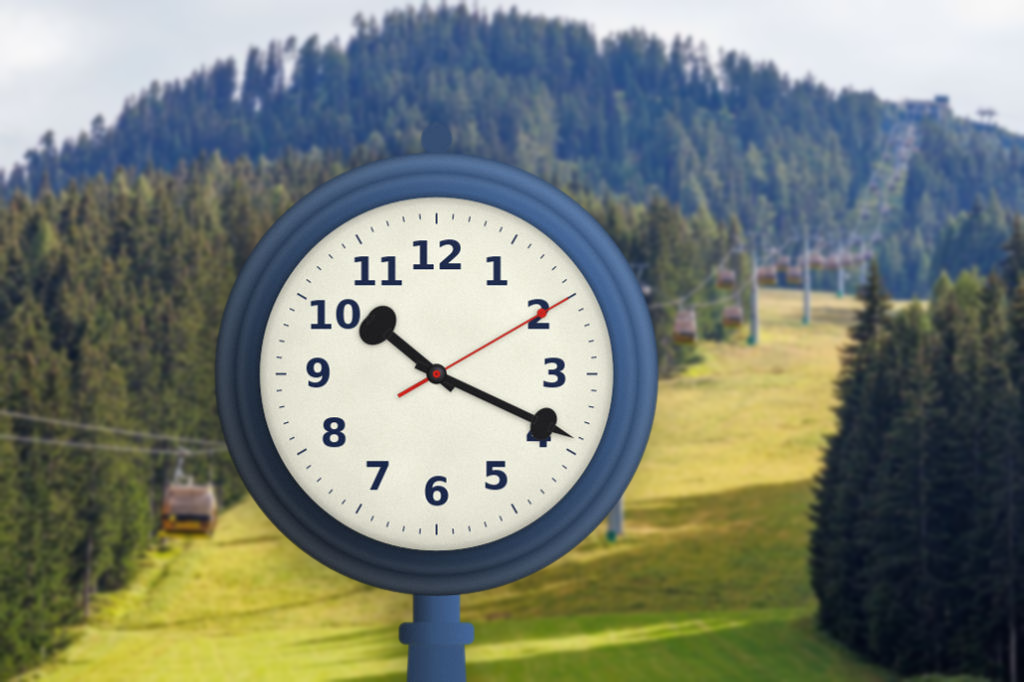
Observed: 10h19m10s
